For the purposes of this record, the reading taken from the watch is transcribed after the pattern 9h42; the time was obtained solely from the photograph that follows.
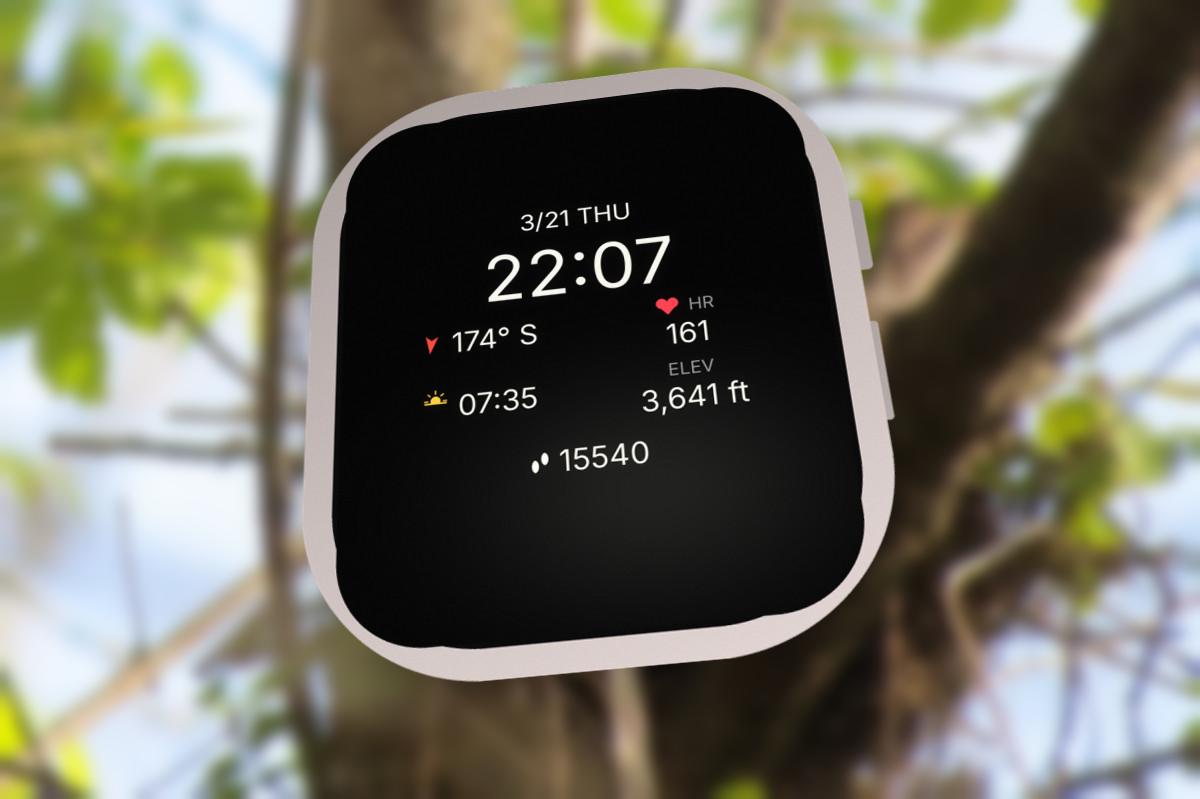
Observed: 22h07
